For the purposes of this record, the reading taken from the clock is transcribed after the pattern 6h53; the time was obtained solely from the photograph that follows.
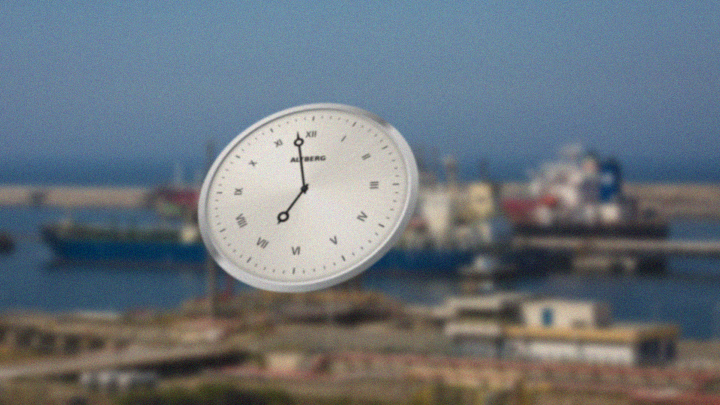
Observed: 6h58
